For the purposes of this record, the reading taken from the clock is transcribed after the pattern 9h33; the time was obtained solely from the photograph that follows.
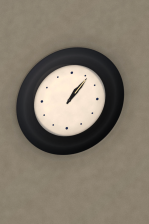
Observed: 1h06
